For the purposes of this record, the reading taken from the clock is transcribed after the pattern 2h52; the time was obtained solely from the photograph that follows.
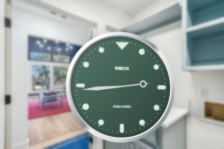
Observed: 2h44
